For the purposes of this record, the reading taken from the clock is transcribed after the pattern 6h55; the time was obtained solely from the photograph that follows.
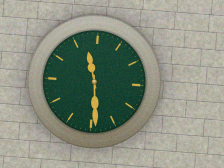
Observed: 11h29
